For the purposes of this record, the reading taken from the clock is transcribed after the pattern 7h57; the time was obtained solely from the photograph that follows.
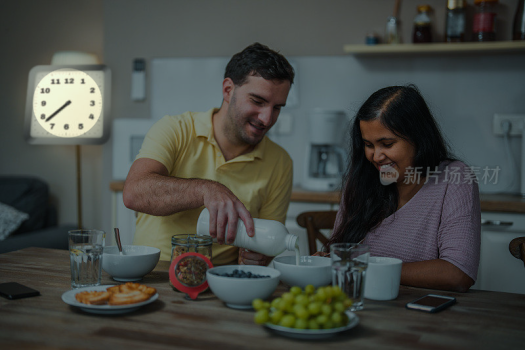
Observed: 7h38
